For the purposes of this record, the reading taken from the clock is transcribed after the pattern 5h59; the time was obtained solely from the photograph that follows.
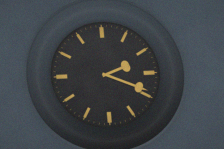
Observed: 2h19
